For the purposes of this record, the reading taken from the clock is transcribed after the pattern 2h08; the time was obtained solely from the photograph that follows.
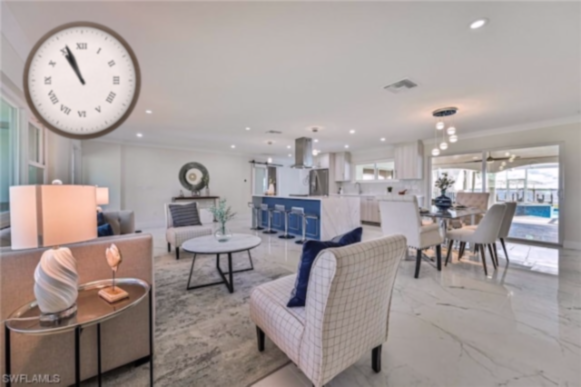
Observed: 10h56
